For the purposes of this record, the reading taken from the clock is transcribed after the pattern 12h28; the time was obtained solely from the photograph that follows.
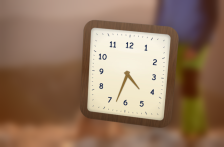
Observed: 4h33
